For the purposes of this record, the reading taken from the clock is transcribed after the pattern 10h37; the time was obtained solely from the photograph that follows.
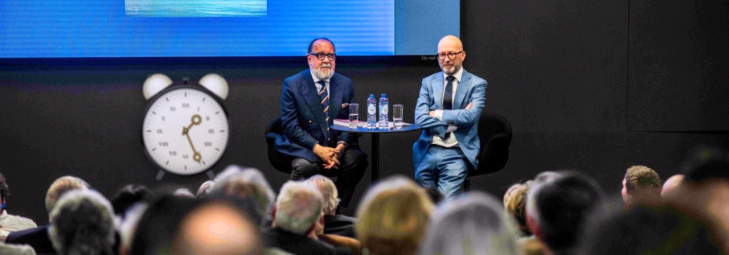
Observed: 1h26
